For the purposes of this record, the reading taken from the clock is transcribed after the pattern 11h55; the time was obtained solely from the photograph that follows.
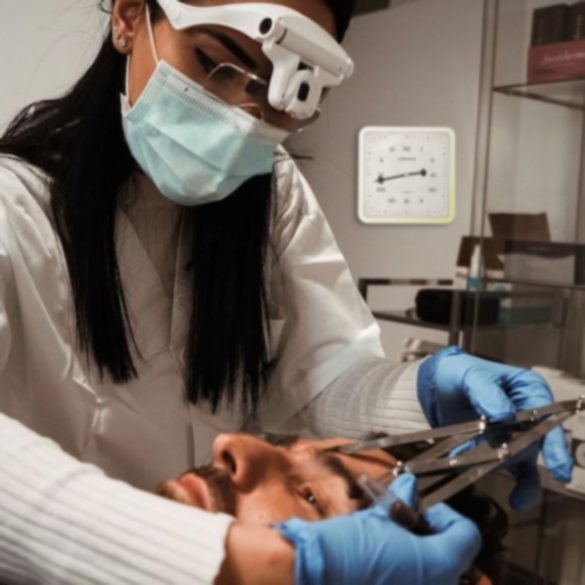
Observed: 2h43
